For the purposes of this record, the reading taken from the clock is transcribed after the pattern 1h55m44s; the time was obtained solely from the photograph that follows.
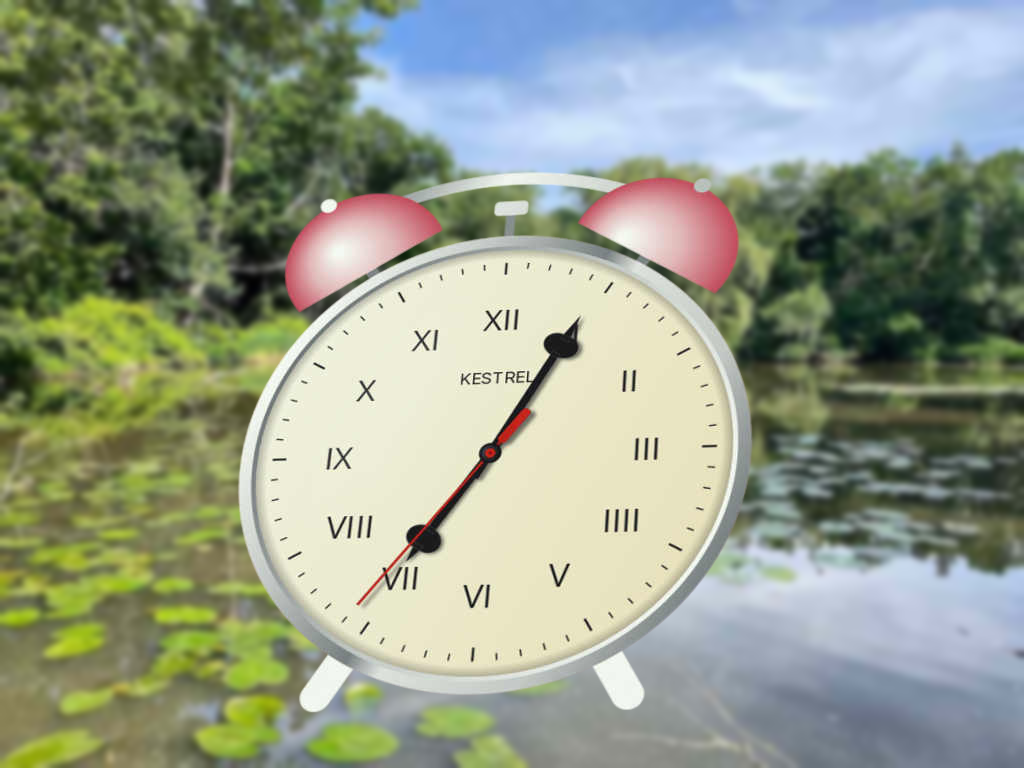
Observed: 7h04m36s
